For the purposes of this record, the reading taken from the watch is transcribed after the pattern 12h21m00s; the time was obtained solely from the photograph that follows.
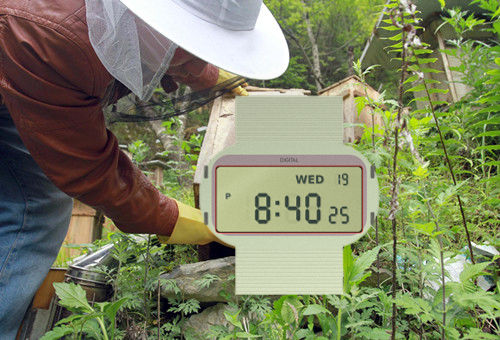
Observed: 8h40m25s
